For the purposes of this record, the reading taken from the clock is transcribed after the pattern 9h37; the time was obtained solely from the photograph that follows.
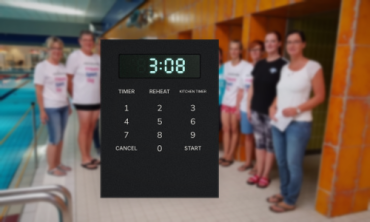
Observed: 3h08
